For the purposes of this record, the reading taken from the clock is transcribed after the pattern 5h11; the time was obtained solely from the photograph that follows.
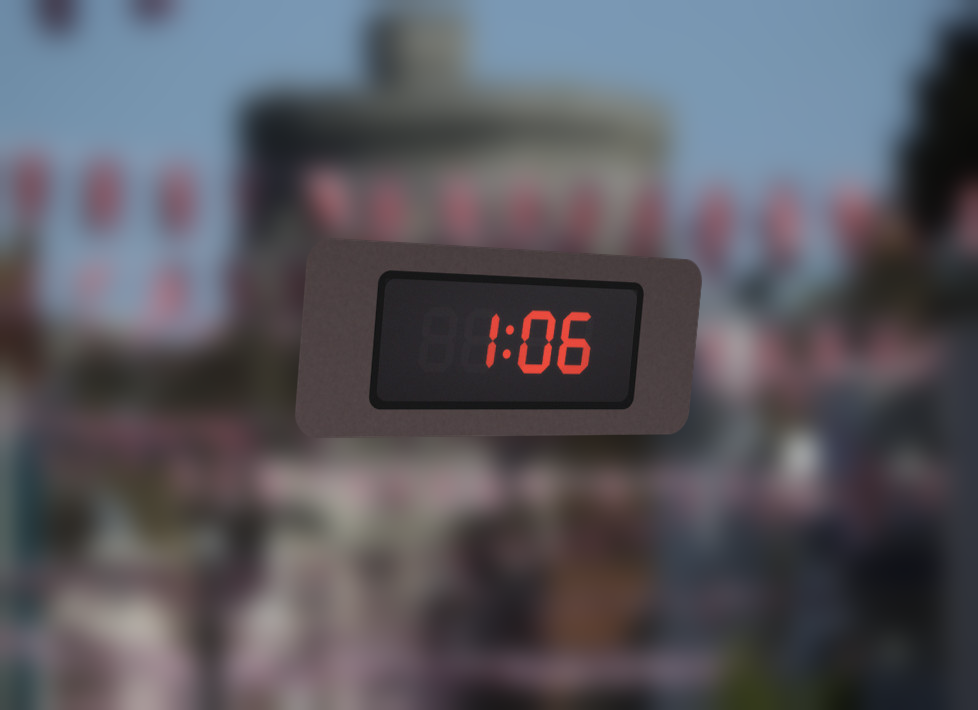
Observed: 1h06
